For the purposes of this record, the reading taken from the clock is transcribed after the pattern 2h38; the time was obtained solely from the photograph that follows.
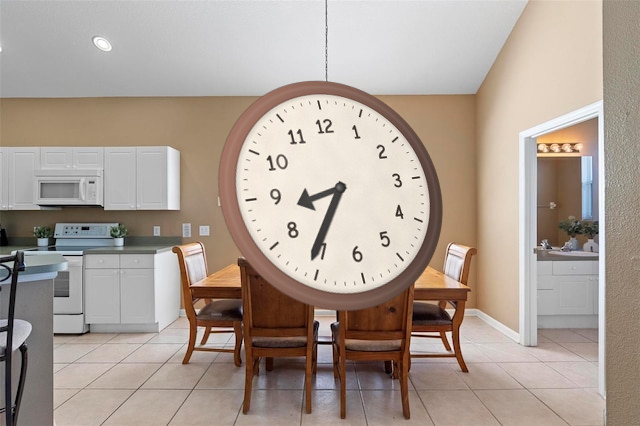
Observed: 8h36
